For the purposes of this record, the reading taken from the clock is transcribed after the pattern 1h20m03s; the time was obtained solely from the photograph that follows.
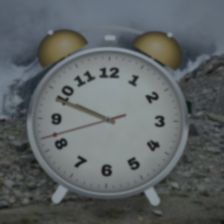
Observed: 9h48m42s
